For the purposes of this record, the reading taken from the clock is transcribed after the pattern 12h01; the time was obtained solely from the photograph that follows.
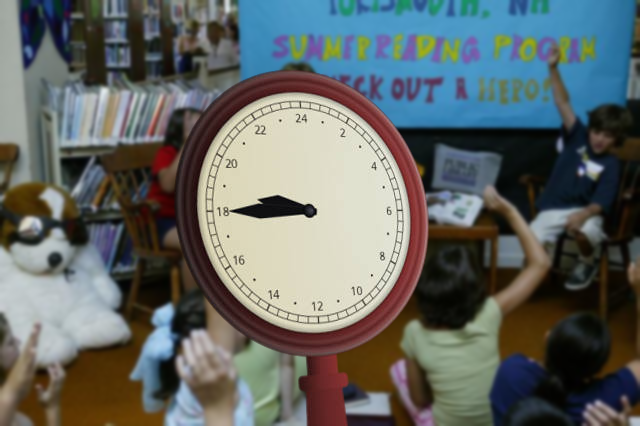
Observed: 18h45
